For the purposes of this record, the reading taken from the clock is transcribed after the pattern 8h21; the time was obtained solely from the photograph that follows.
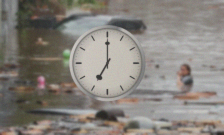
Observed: 7h00
